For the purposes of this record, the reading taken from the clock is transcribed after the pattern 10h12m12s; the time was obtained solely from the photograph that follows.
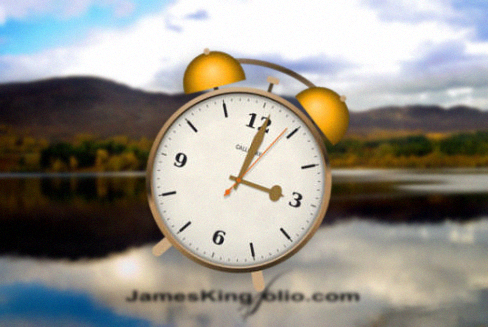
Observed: 3h01m04s
